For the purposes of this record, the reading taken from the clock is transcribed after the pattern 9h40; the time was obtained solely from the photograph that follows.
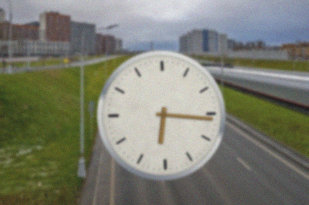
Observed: 6h16
